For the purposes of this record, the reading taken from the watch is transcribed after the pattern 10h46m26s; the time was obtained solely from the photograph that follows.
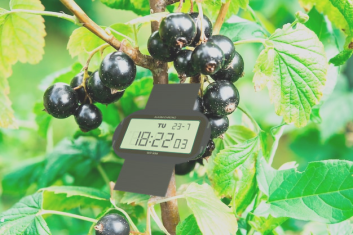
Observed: 18h22m03s
